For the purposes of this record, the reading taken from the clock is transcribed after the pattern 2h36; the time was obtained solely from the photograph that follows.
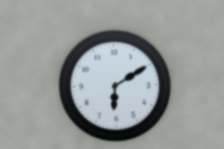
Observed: 6h10
